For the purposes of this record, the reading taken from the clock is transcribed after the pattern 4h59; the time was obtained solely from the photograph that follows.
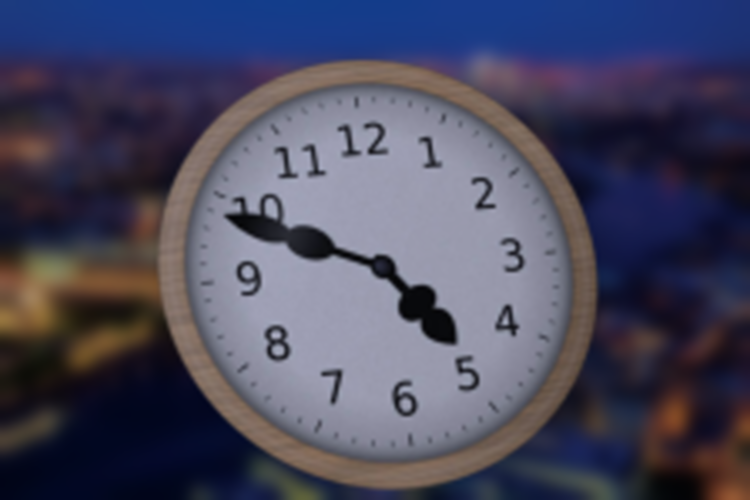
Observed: 4h49
